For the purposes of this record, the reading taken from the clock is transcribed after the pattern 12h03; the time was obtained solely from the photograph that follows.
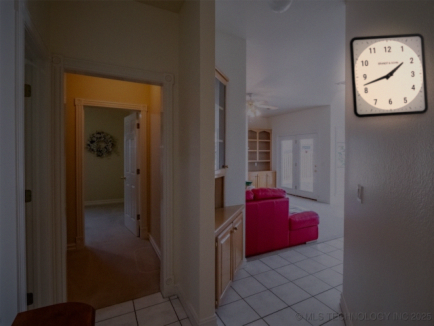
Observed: 1h42
